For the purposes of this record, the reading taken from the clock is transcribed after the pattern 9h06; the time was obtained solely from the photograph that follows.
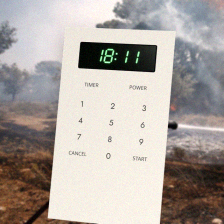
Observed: 18h11
